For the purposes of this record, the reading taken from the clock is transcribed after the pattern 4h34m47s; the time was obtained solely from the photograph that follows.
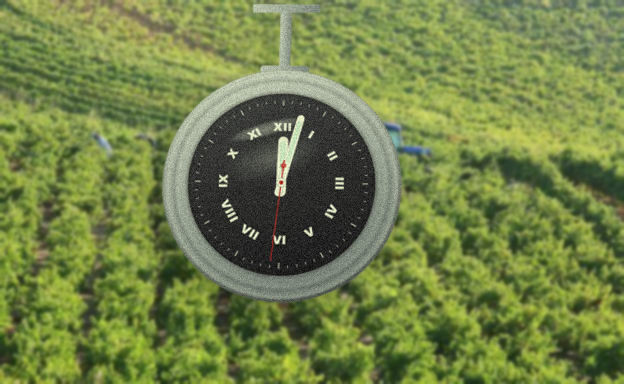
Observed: 12h02m31s
